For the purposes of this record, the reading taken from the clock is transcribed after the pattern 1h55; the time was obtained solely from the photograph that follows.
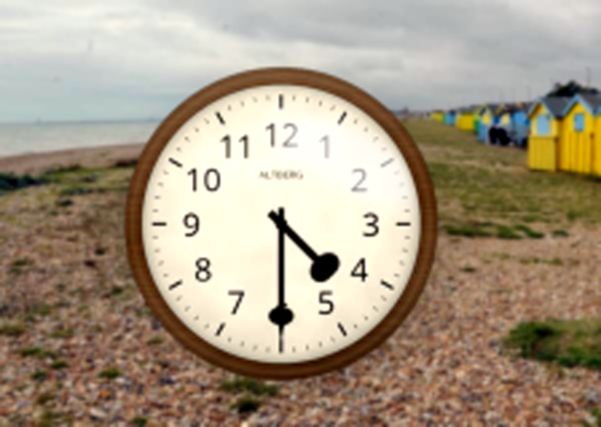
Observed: 4h30
